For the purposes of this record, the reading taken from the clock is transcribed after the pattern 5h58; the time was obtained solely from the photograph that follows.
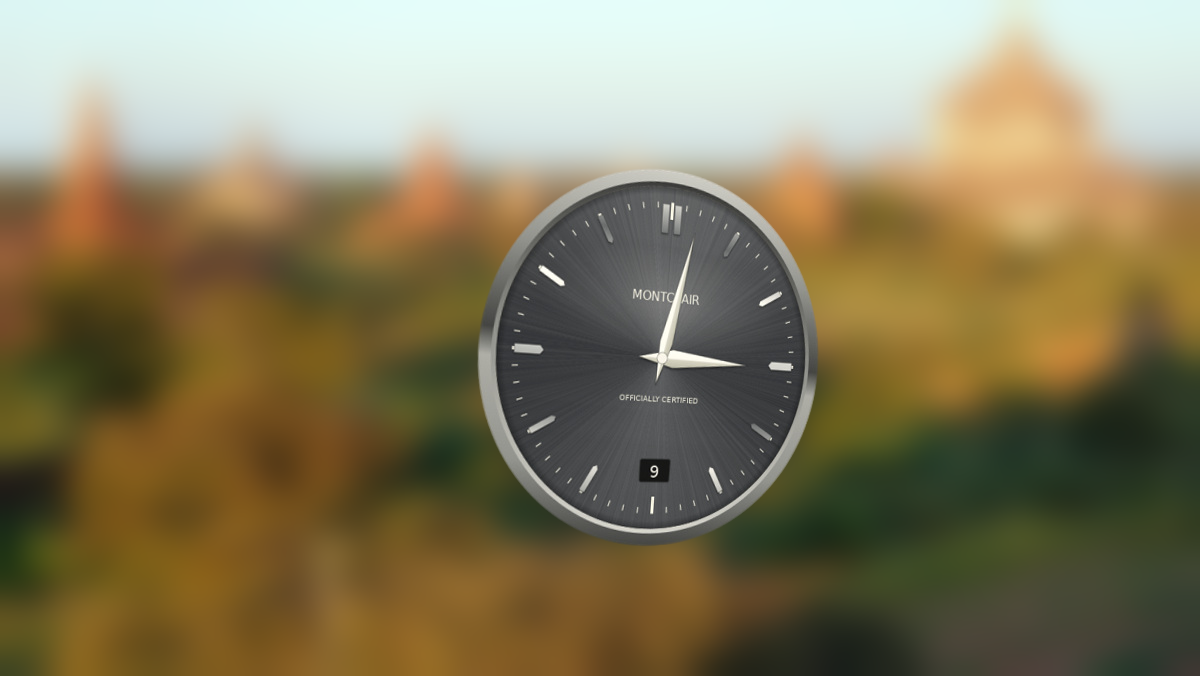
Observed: 3h02
